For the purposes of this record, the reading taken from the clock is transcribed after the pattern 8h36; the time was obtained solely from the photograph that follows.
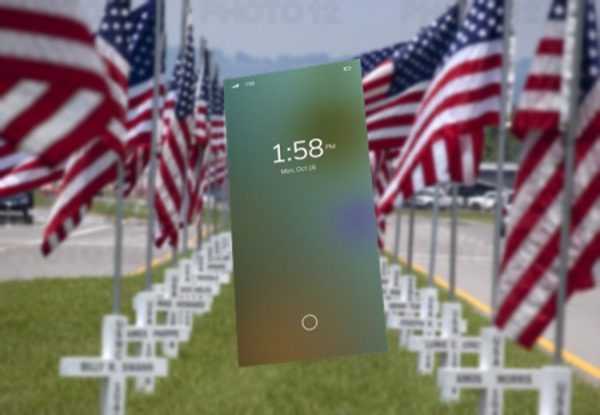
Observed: 1h58
